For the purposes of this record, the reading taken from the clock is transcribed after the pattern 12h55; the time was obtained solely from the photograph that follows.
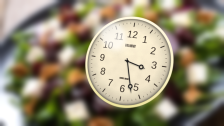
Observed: 3h27
